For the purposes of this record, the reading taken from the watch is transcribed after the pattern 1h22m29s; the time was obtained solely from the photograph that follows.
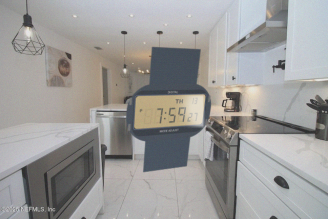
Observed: 7h59m27s
